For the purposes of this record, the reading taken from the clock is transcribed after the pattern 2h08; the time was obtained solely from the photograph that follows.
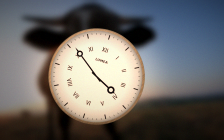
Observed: 3h51
